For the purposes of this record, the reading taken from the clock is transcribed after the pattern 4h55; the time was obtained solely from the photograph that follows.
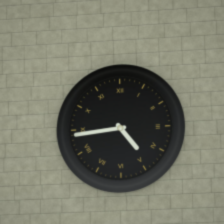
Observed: 4h44
